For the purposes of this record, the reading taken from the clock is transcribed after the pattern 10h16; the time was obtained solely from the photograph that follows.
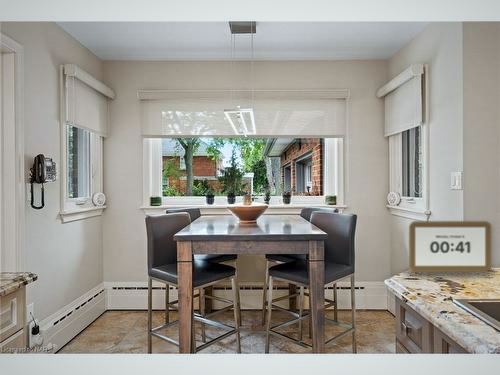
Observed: 0h41
